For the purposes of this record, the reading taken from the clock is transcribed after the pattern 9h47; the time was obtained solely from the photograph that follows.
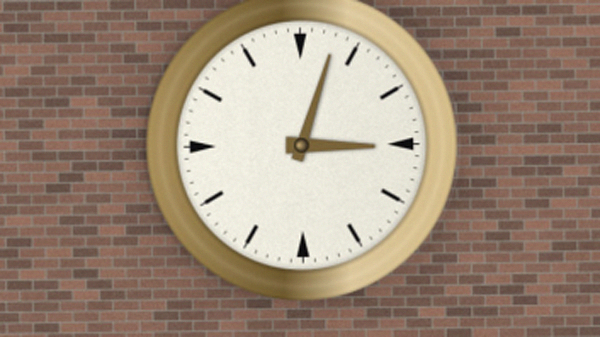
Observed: 3h03
